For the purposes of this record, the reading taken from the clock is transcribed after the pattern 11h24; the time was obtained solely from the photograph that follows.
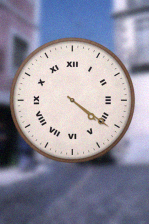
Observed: 4h21
